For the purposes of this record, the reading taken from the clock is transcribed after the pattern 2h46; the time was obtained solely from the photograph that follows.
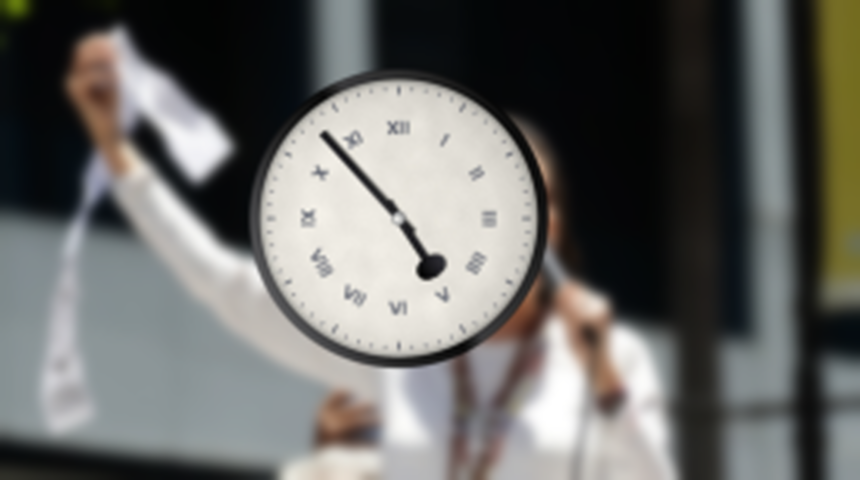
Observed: 4h53
